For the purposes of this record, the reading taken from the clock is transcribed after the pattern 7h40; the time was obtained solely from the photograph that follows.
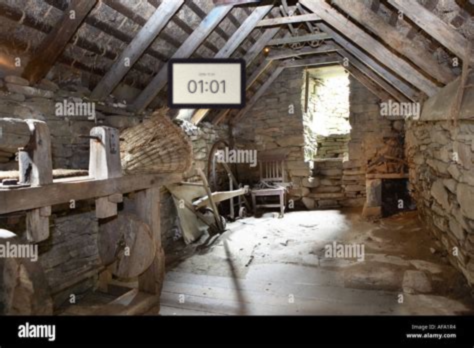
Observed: 1h01
